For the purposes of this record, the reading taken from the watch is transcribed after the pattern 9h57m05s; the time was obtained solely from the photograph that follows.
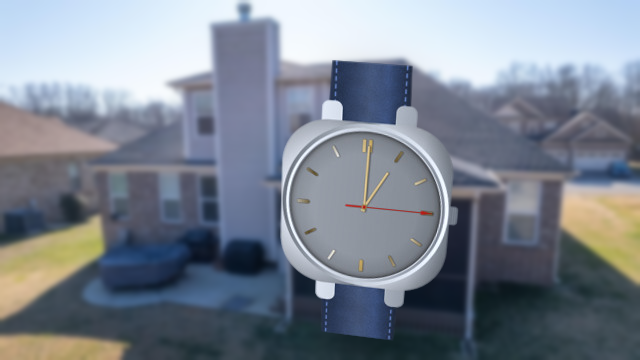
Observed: 1h00m15s
